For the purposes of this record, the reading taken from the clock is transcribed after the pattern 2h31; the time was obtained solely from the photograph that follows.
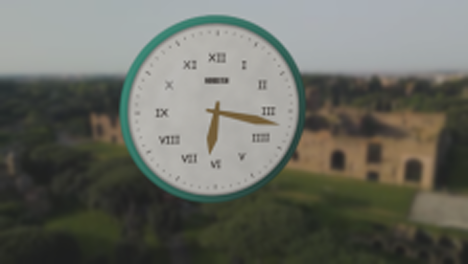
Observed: 6h17
